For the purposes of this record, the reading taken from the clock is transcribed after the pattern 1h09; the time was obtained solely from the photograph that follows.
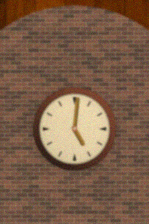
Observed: 5h01
